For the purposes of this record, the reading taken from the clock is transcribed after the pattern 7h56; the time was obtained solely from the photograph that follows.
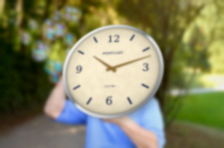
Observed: 10h12
